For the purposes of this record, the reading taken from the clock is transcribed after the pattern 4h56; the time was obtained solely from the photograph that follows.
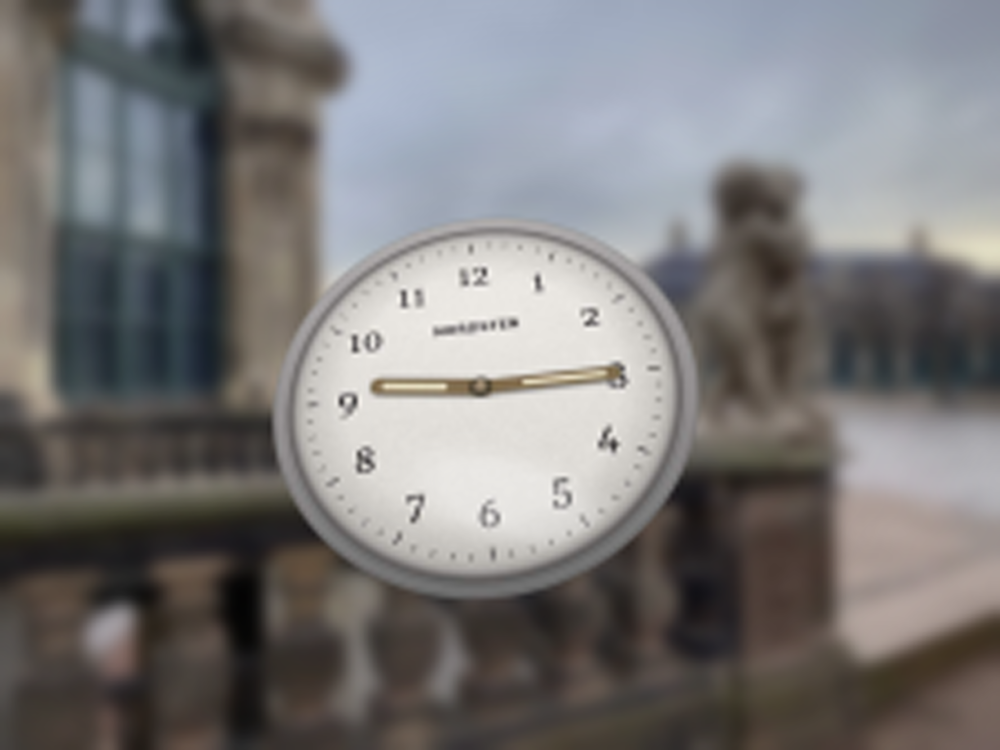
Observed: 9h15
